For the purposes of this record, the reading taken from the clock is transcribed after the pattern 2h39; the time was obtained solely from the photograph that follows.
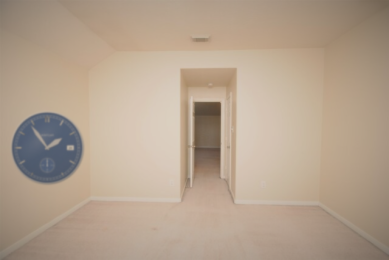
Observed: 1h54
